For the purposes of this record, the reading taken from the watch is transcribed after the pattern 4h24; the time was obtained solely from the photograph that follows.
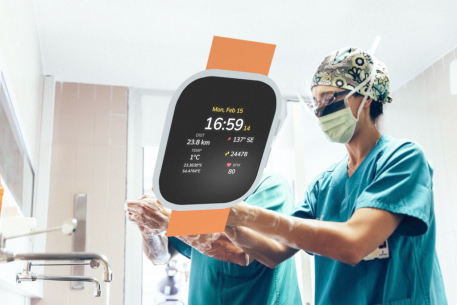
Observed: 16h59
